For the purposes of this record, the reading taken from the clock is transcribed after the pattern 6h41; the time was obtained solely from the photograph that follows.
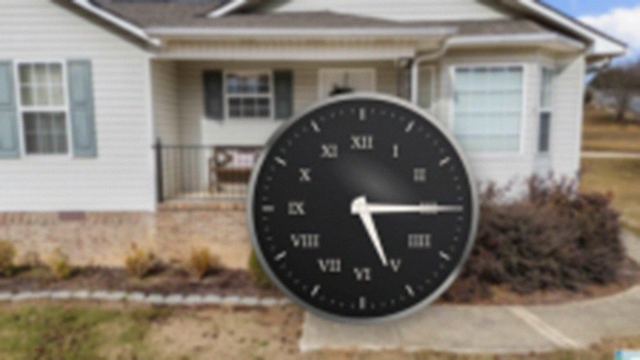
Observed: 5h15
